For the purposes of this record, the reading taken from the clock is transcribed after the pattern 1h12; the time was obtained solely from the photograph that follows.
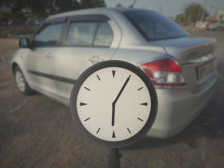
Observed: 6h05
